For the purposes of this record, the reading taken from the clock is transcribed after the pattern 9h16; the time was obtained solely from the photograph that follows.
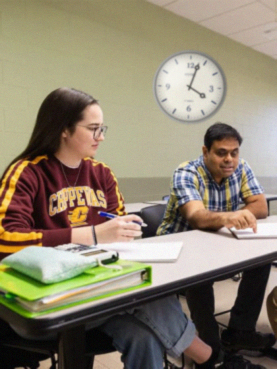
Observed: 4h03
